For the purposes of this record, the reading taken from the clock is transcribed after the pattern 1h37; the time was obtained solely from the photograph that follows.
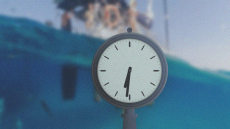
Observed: 6h31
